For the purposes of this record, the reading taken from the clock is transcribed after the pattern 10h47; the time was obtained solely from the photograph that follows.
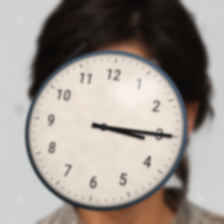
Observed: 3h15
